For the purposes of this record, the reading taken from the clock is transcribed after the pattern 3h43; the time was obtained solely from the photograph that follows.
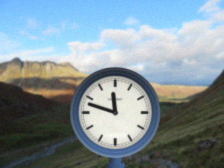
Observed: 11h48
